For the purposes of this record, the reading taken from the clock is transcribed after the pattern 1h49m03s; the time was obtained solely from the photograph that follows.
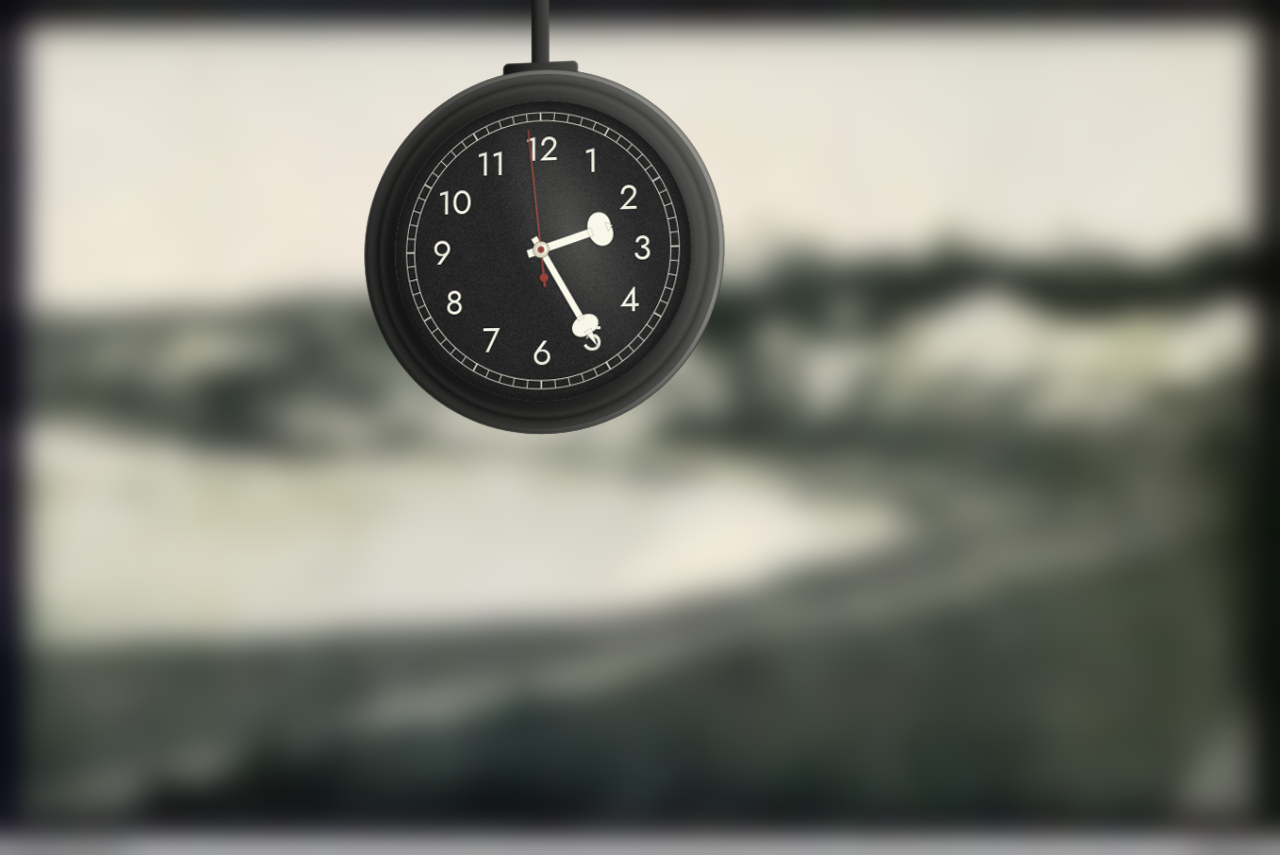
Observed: 2h24m59s
